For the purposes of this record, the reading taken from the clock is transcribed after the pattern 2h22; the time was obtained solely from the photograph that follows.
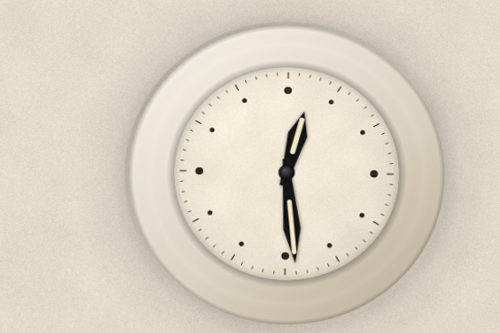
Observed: 12h29
